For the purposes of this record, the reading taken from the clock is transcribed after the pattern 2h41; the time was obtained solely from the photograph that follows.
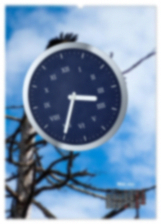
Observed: 3h35
